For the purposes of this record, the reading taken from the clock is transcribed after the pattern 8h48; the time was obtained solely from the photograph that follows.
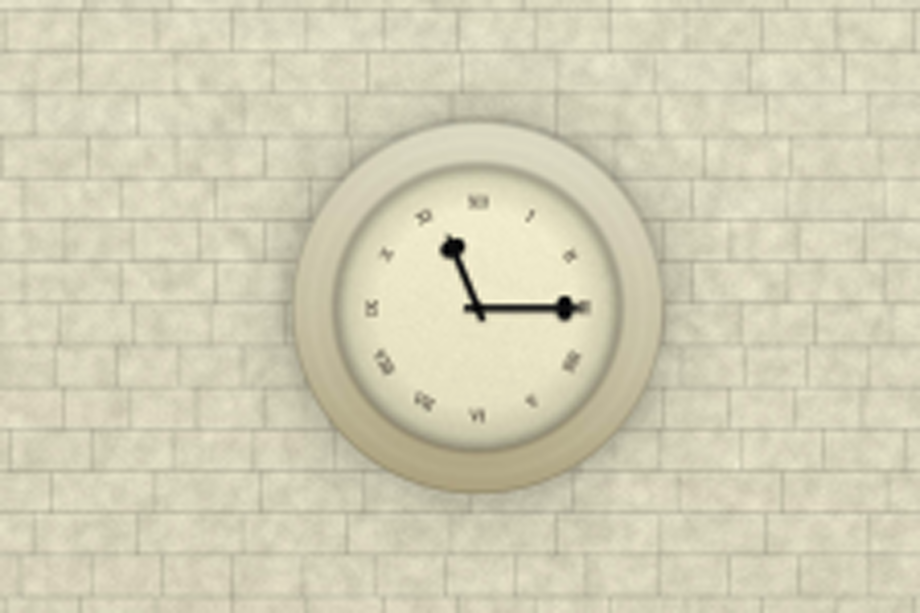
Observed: 11h15
